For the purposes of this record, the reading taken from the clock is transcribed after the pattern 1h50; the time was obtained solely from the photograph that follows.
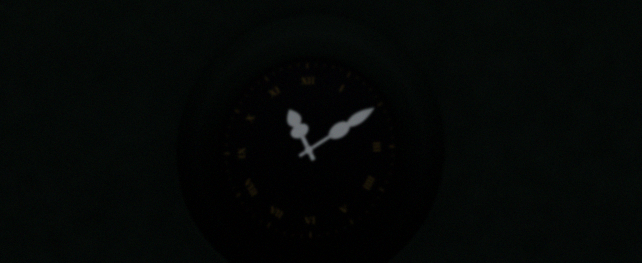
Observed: 11h10
